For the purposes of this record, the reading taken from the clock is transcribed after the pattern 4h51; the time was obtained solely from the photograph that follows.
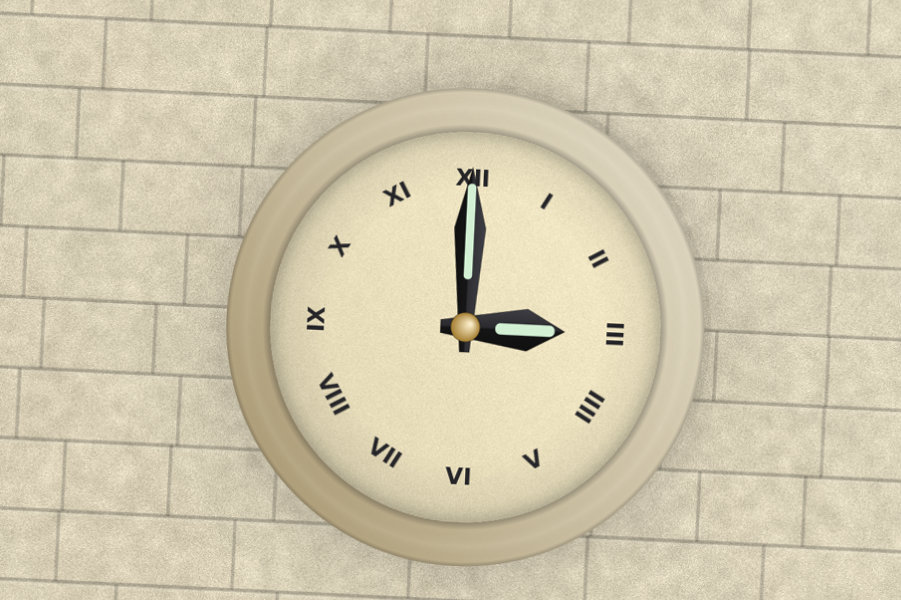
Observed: 3h00
